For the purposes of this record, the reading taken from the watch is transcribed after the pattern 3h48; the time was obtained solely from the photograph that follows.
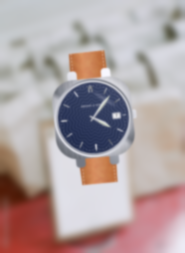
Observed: 4h07
